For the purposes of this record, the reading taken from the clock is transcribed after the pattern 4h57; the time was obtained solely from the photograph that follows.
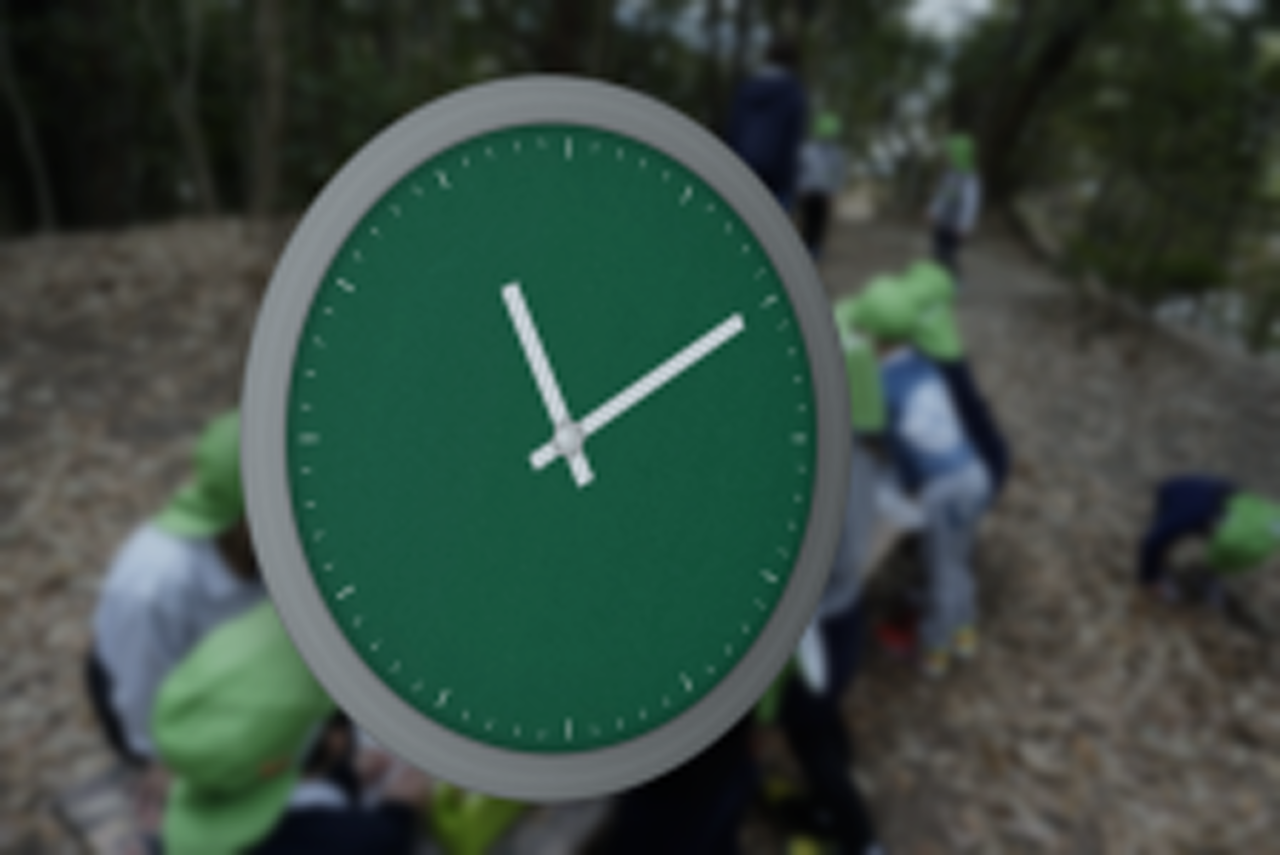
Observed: 11h10
